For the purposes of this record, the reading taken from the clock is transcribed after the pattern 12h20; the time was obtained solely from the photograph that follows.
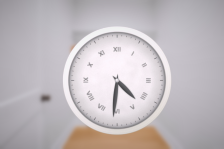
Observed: 4h31
